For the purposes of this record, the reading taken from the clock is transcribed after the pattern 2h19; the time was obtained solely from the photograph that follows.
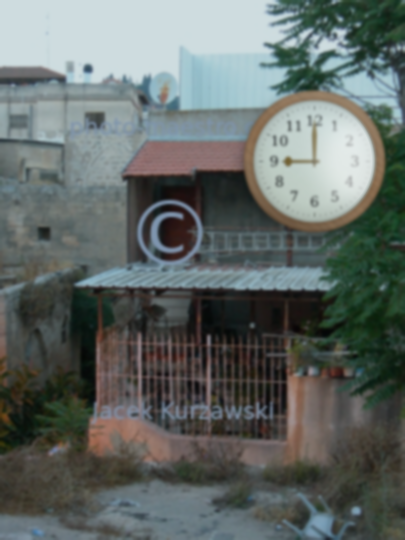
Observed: 9h00
